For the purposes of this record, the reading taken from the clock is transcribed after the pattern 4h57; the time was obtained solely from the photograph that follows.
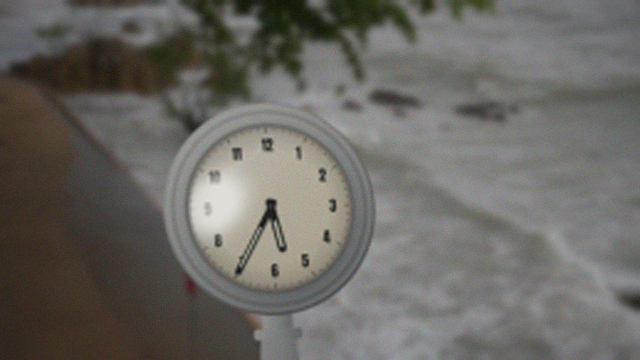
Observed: 5h35
